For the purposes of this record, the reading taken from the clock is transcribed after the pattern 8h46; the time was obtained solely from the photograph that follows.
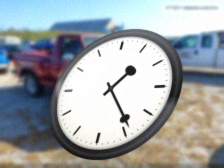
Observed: 1h24
